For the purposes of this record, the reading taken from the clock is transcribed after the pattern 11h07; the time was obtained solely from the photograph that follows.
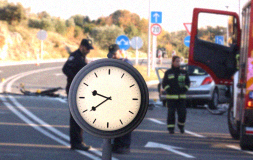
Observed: 9h39
